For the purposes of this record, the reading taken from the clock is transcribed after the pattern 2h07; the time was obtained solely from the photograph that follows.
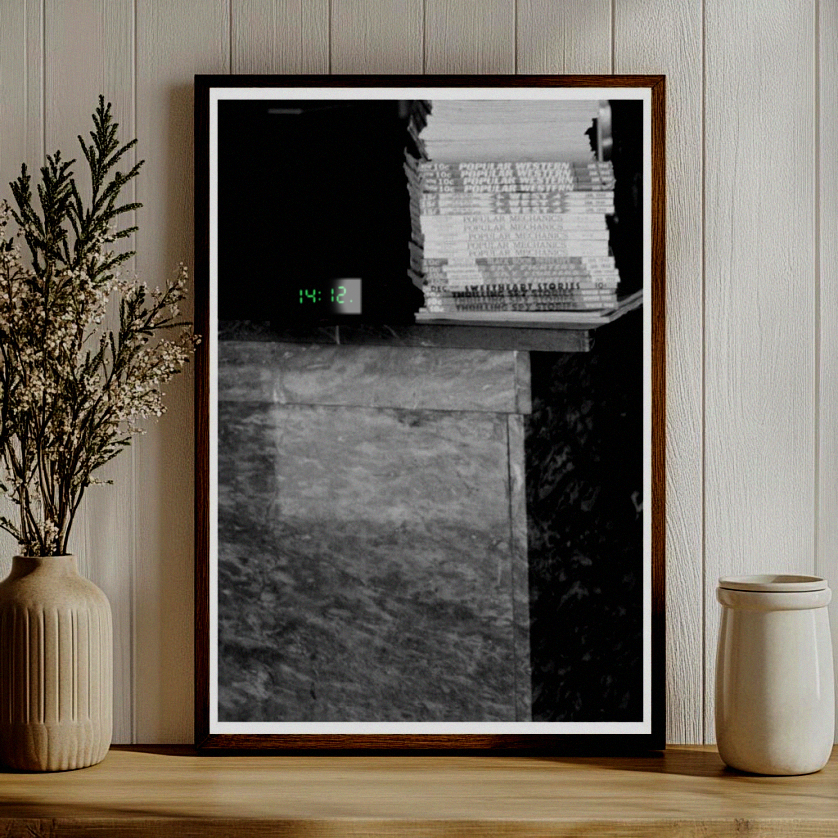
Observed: 14h12
